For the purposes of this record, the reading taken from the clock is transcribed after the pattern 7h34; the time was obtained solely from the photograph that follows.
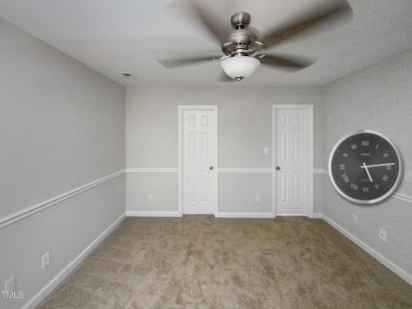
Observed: 5h14
